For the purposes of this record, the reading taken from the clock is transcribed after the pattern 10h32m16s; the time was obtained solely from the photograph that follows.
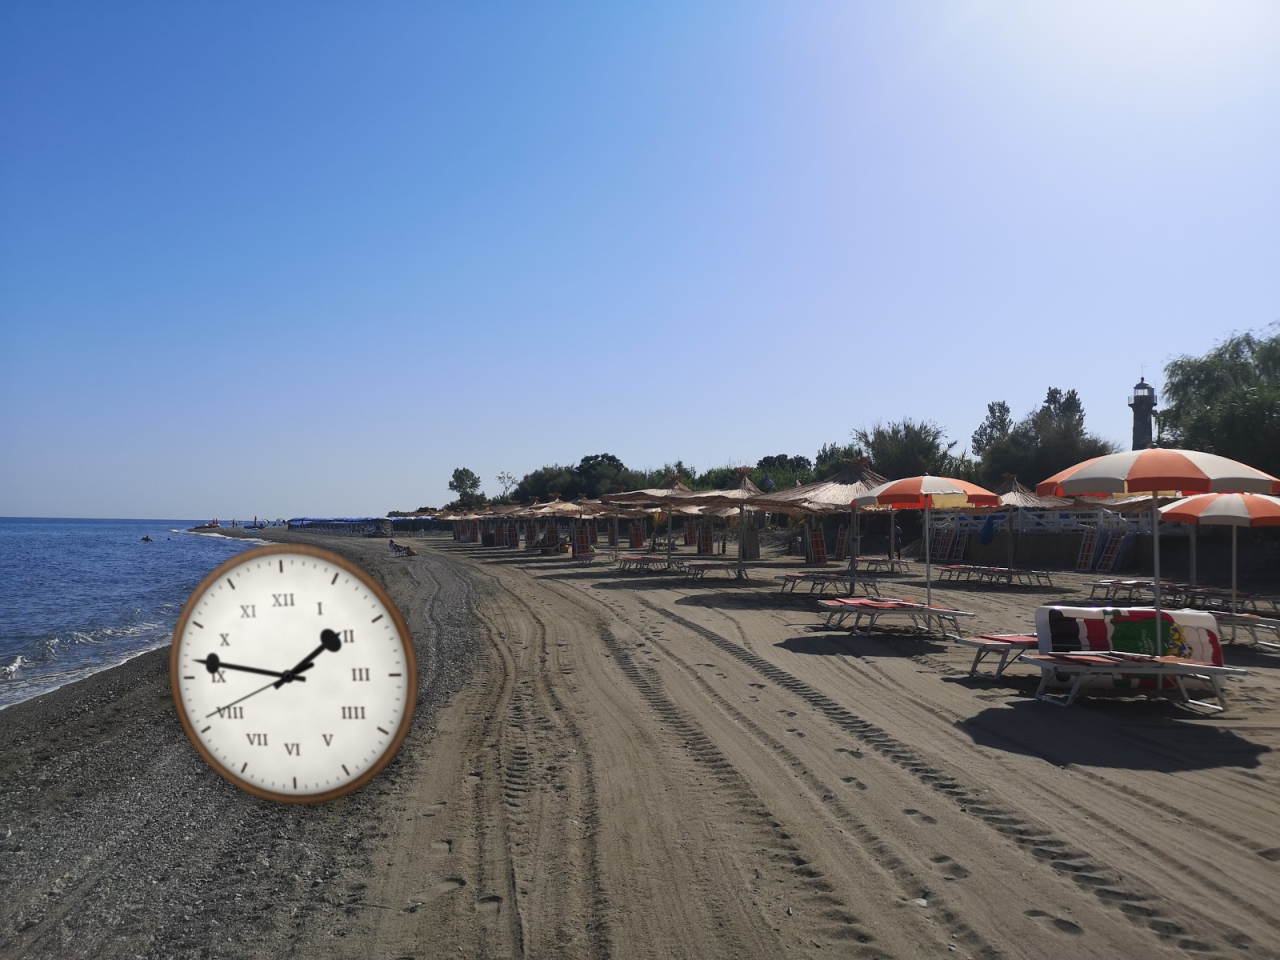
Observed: 1h46m41s
